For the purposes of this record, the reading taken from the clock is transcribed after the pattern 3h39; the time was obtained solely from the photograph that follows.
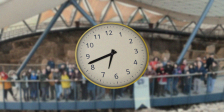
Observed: 6h42
